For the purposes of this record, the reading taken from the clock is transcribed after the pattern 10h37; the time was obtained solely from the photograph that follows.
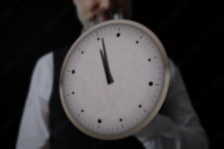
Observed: 10h56
